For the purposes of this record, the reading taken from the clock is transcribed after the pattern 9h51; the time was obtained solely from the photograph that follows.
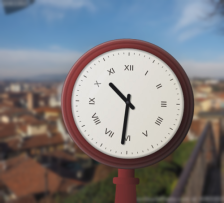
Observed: 10h31
